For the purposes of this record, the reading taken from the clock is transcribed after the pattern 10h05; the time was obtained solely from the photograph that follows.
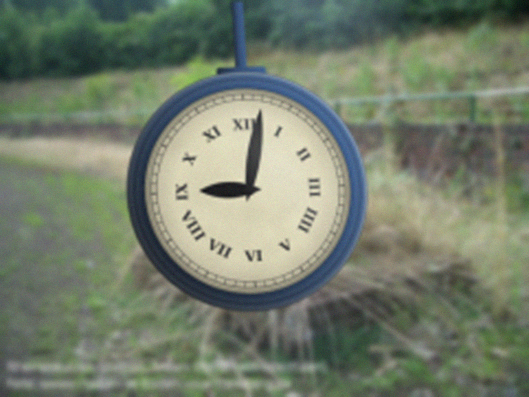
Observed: 9h02
